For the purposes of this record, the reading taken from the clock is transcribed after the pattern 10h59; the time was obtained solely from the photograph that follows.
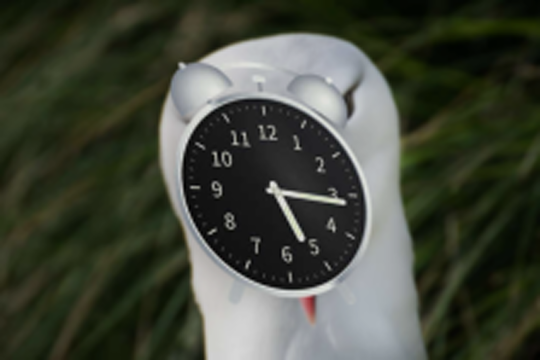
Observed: 5h16
